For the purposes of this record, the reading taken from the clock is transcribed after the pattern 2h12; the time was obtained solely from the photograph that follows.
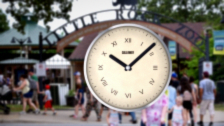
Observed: 10h08
